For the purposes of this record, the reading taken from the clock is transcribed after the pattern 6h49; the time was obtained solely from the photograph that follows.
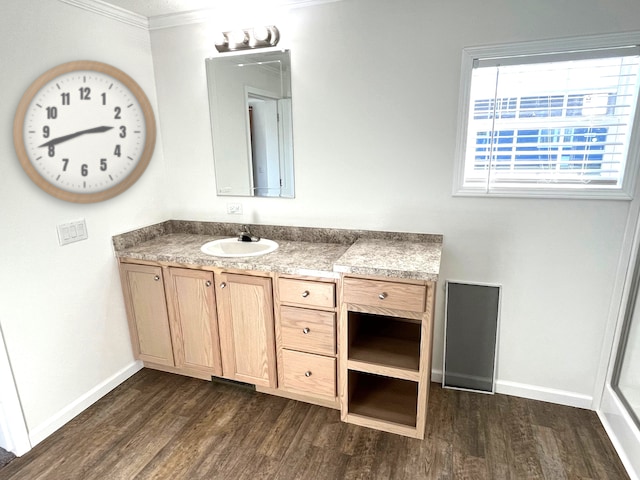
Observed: 2h42
